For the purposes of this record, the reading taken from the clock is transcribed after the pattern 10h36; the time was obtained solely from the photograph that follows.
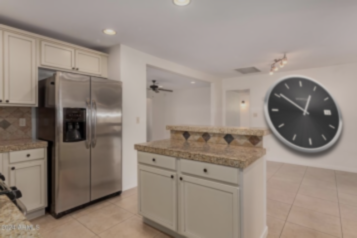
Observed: 12h51
